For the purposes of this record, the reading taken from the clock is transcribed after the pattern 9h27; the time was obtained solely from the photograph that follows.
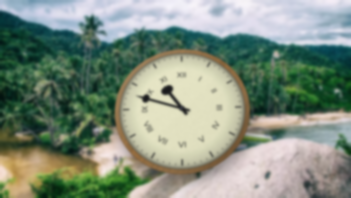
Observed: 10h48
